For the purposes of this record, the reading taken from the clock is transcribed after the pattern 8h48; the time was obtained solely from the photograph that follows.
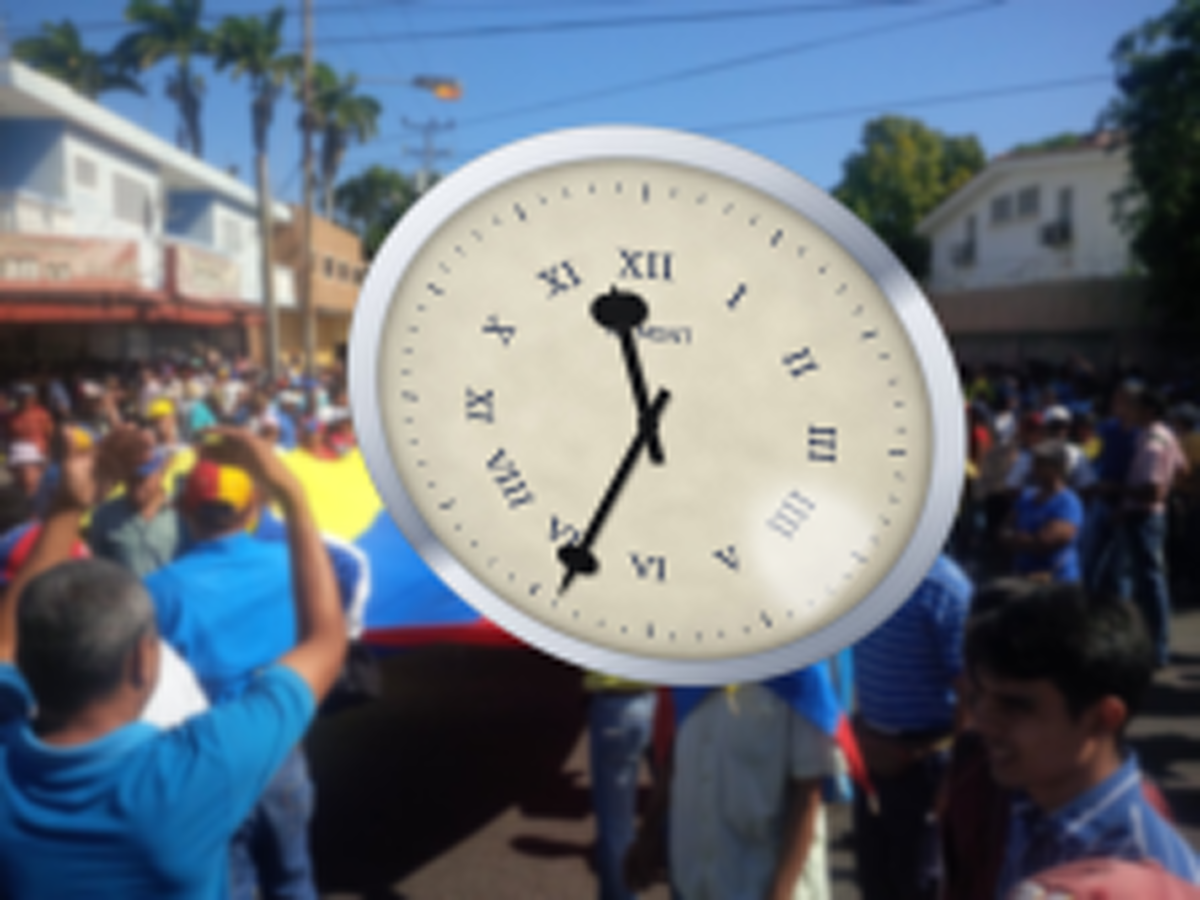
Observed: 11h34
